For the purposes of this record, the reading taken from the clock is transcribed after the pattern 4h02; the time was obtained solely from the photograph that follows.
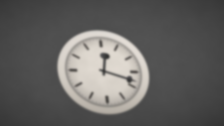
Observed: 12h18
